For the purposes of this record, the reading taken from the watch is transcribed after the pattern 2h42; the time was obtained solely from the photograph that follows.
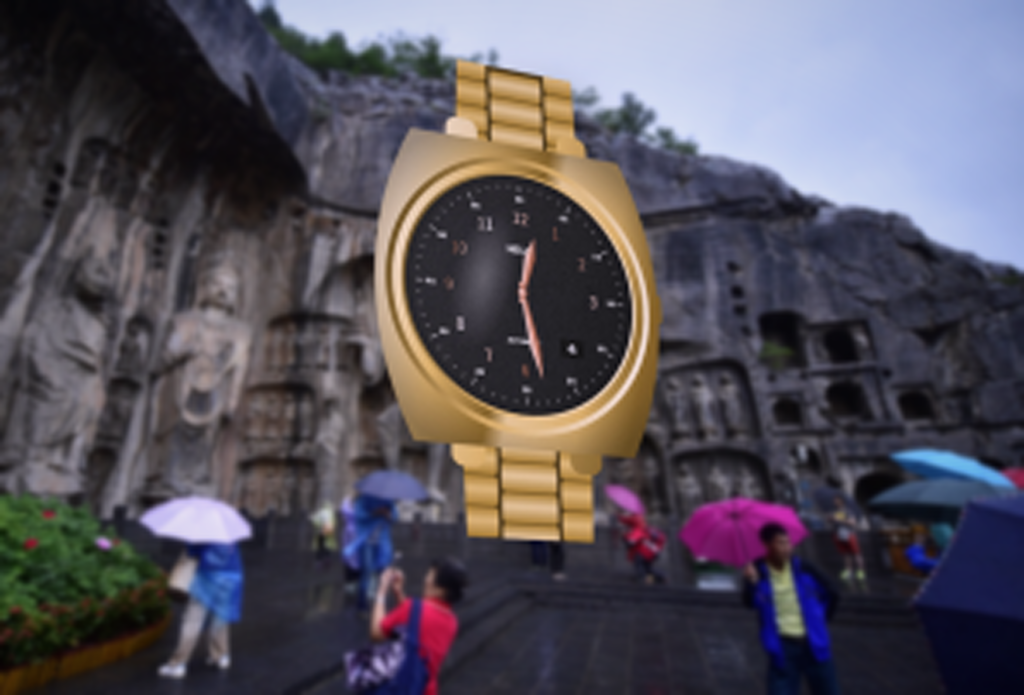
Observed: 12h28
